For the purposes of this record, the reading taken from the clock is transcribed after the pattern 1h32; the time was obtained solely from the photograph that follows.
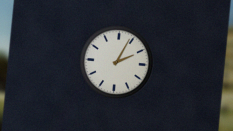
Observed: 2h04
